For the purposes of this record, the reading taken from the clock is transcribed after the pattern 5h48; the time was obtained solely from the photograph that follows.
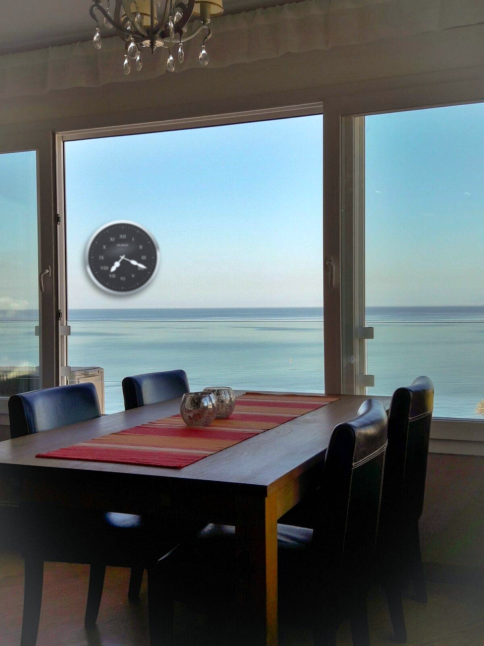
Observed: 7h19
